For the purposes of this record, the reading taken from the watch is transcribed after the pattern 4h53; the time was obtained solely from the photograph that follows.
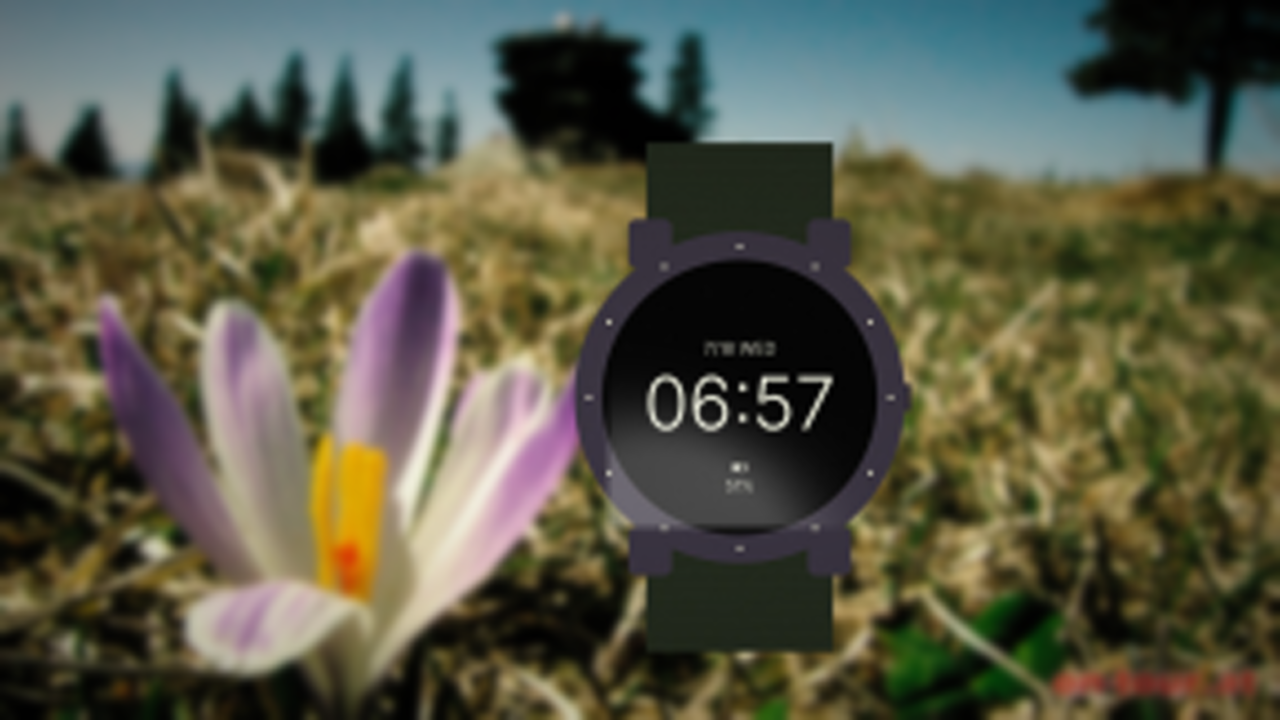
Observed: 6h57
